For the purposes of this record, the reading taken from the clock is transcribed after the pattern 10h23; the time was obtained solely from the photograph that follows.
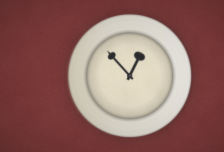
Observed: 12h53
